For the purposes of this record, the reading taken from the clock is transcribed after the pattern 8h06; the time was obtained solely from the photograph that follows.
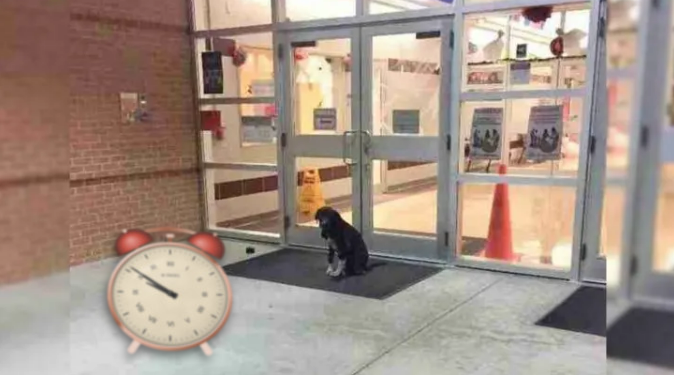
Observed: 9h51
